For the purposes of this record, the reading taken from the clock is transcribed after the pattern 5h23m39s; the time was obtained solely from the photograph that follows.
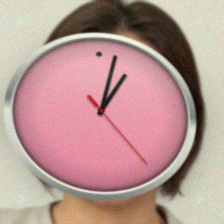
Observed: 1h02m24s
